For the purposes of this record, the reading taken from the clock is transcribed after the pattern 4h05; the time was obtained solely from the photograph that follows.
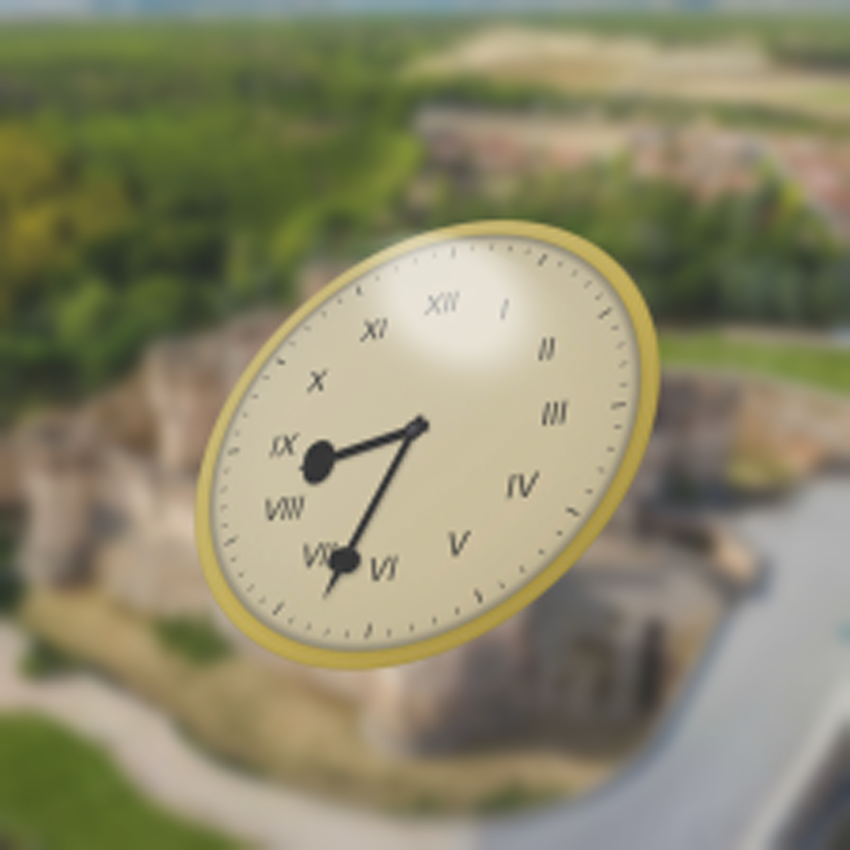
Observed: 8h33
